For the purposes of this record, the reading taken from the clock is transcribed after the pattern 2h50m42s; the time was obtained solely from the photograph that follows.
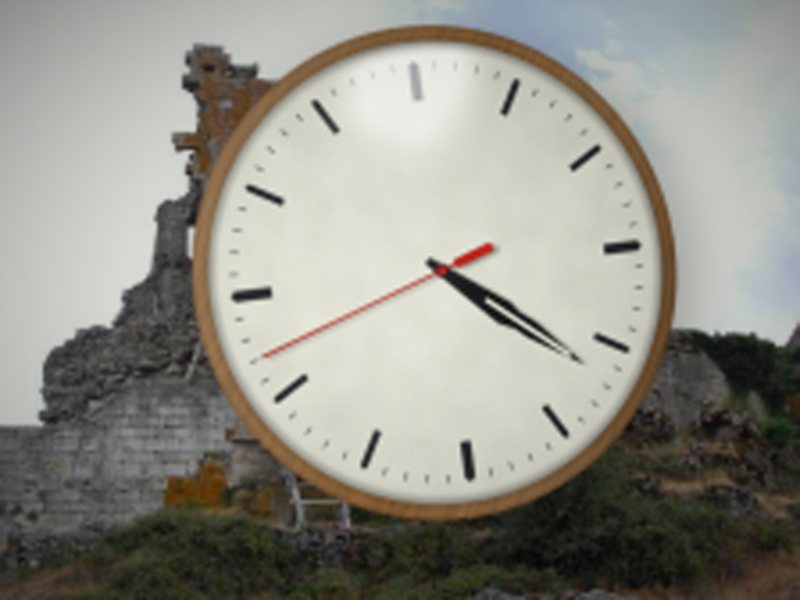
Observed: 4h21m42s
